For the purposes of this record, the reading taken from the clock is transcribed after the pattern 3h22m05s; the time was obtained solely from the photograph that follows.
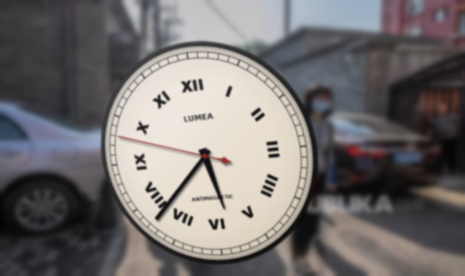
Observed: 5h37m48s
